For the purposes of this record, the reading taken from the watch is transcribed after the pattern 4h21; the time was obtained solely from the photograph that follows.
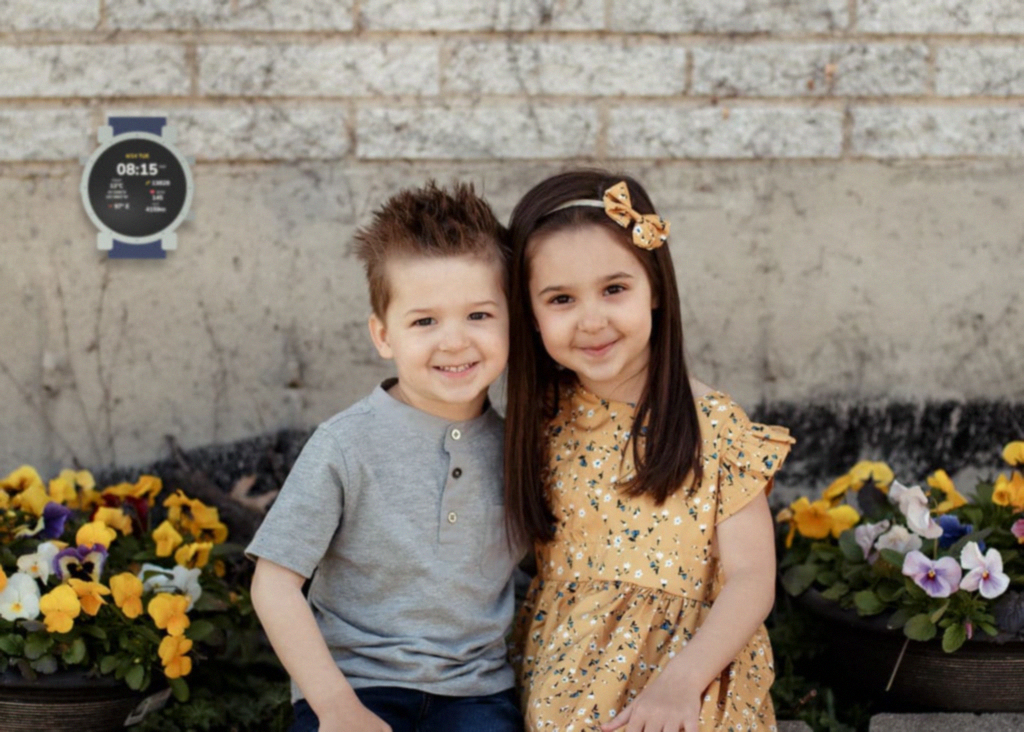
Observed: 8h15
